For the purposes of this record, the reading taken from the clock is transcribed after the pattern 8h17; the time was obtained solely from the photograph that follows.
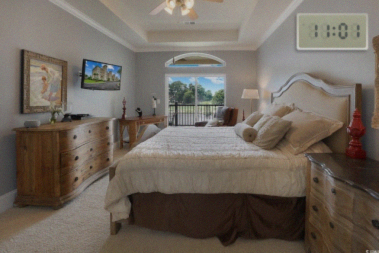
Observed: 11h01
